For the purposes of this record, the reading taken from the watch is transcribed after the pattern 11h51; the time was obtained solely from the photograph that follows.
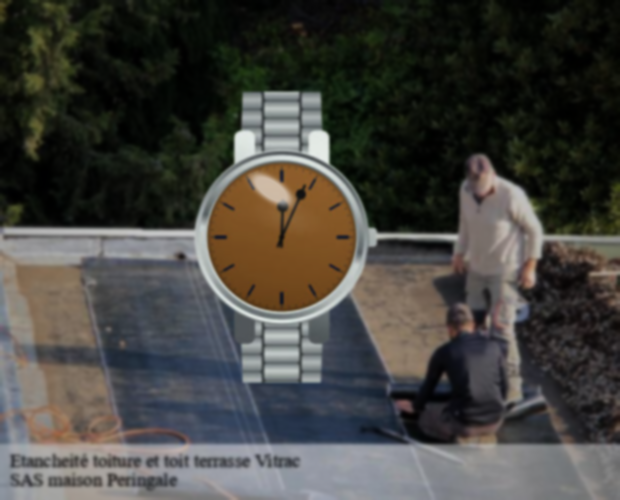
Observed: 12h04
